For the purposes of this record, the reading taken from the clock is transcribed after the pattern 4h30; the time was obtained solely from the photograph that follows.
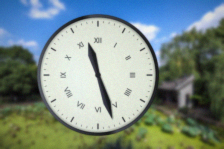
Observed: 11h27
